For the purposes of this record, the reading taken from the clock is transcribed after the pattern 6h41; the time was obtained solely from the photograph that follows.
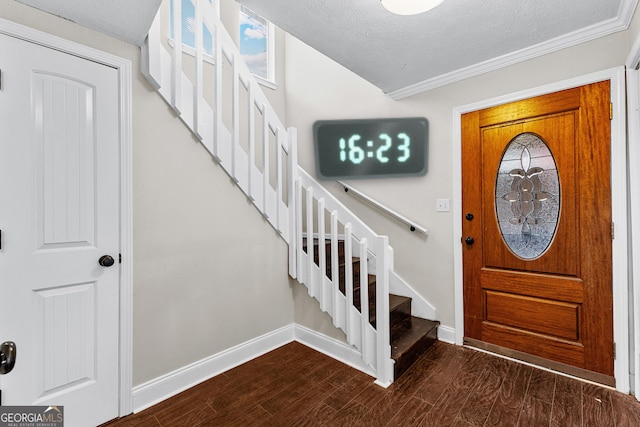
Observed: 16h23
